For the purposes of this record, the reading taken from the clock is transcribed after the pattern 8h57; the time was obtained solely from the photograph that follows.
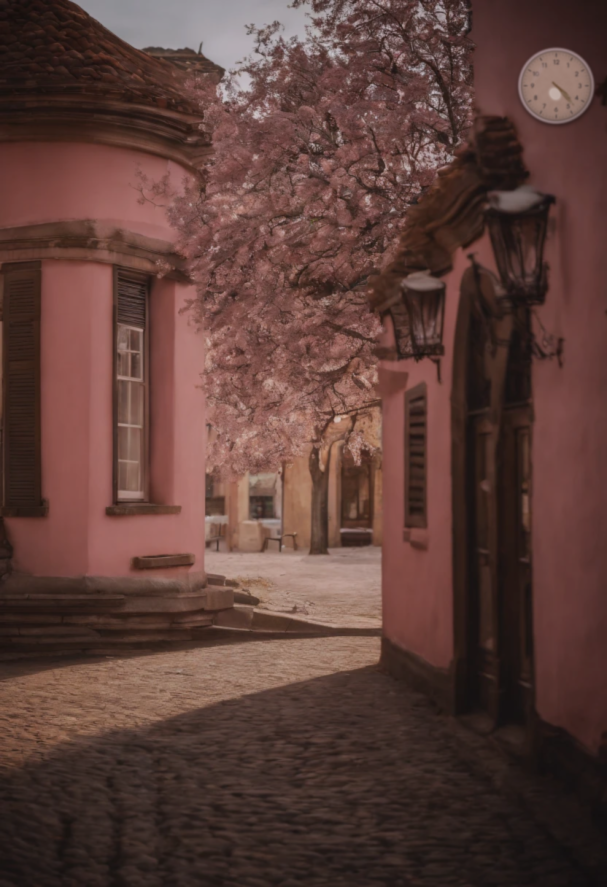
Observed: 4h23
